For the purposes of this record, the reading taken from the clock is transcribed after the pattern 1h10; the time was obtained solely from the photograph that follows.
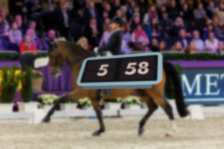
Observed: 5h58
